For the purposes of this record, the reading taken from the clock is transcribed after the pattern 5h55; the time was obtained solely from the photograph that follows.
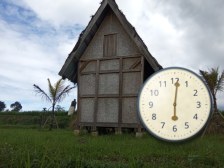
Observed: 6h01
